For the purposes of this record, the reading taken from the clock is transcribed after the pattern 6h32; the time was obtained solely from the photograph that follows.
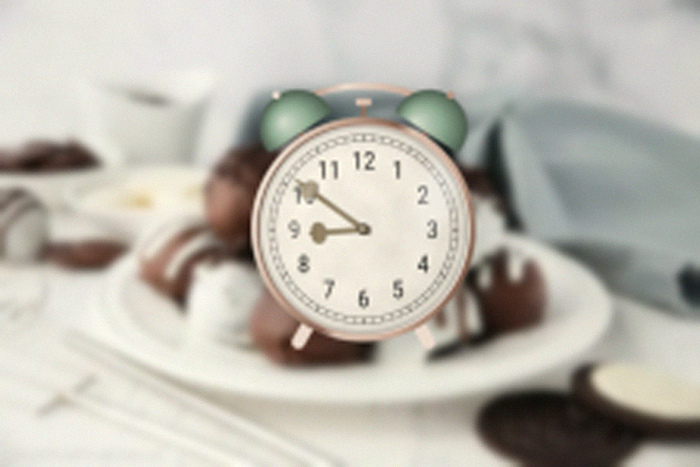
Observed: 8h51
